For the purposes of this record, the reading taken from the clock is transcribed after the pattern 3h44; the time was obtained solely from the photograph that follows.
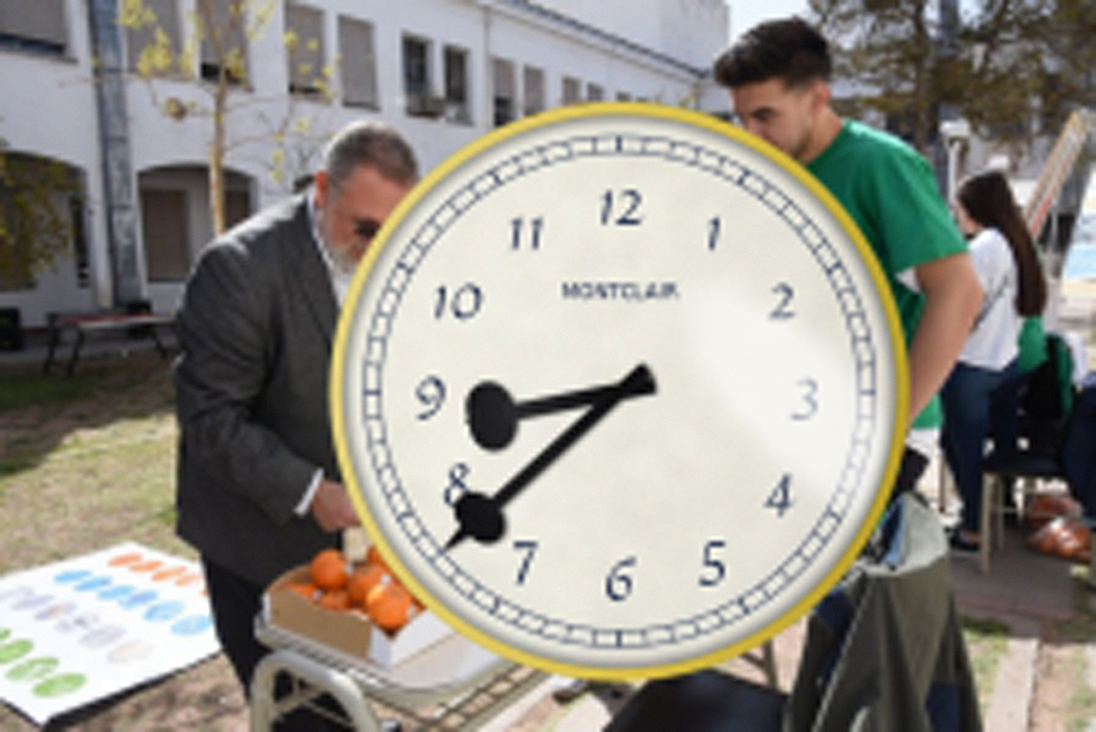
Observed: 8h38
